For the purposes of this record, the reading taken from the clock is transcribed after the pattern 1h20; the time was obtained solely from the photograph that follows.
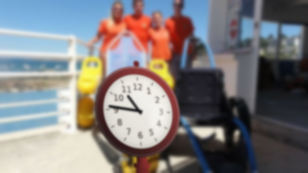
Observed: 10h46
